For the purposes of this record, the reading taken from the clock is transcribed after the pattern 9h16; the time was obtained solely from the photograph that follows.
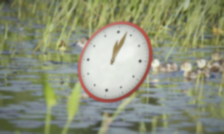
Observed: 12h03
